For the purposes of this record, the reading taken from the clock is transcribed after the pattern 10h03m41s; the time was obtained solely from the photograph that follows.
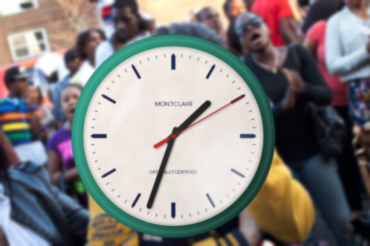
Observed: 1h33m10s
